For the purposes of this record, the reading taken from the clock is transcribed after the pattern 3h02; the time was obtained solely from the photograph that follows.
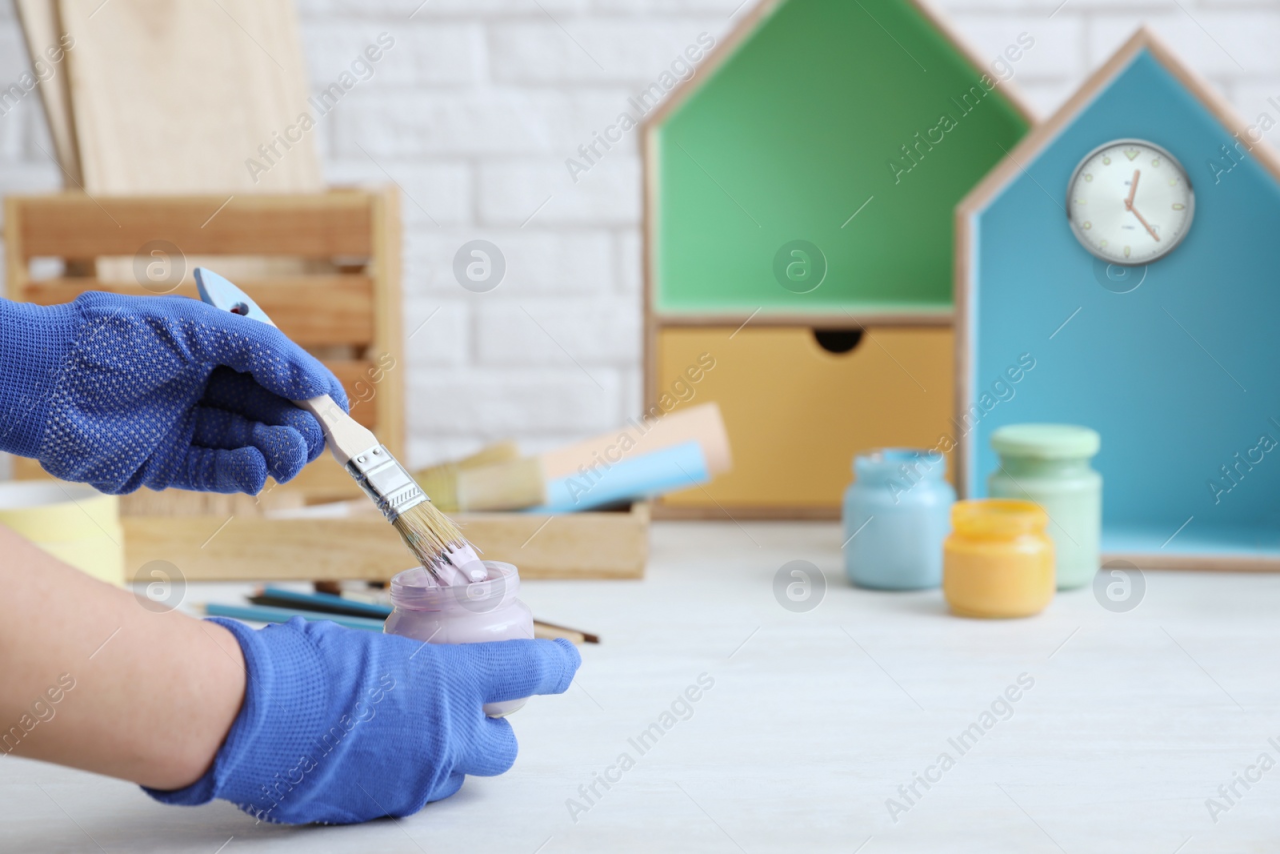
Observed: 12h23
